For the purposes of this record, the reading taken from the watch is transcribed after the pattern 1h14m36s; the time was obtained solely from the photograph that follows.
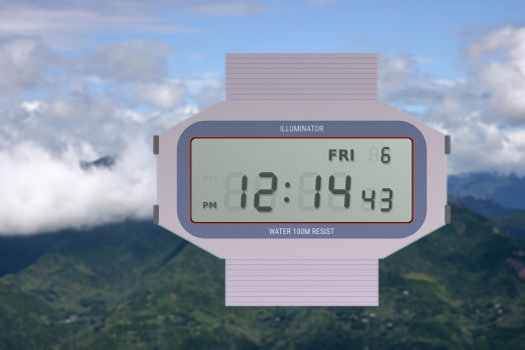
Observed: 12h14m43s
